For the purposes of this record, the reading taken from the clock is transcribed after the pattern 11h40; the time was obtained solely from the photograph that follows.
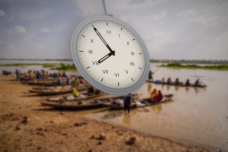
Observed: 7h55
